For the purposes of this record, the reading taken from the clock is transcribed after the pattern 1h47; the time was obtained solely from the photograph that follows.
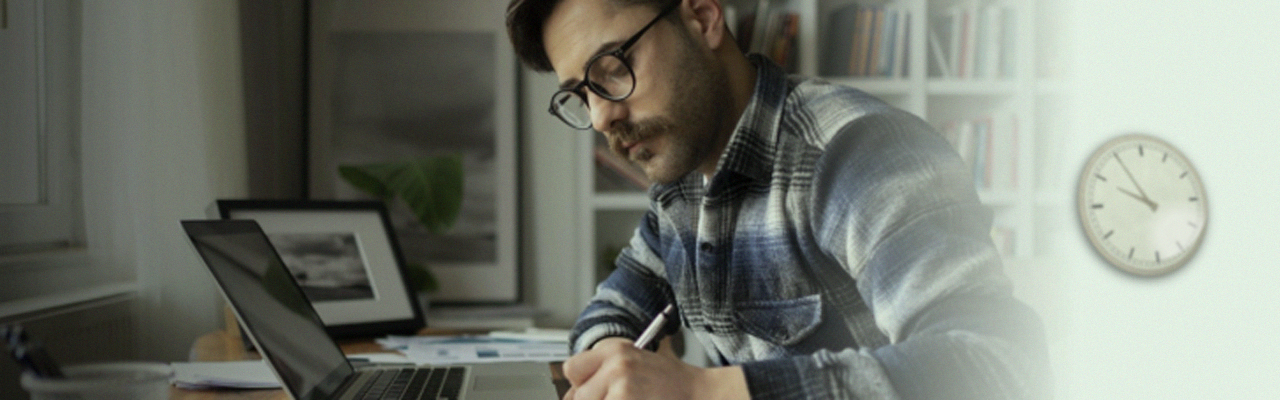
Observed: 9h55
